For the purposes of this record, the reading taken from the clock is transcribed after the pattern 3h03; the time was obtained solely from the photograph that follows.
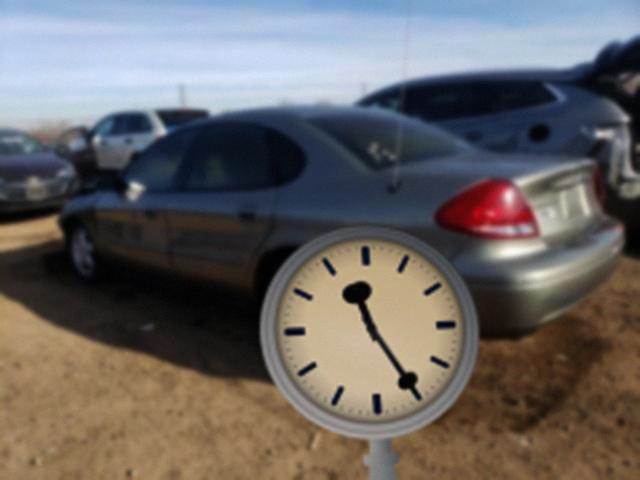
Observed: 11h25
